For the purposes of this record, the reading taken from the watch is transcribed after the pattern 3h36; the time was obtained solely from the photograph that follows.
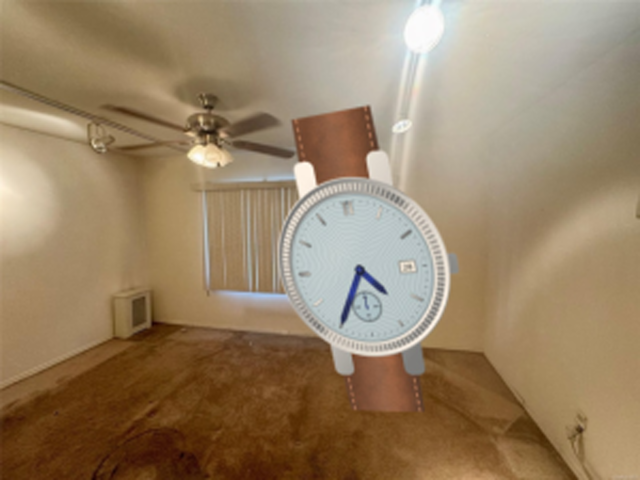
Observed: 4h35
